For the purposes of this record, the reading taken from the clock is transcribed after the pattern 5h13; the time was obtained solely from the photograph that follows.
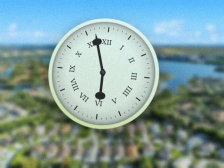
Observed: 5h57
